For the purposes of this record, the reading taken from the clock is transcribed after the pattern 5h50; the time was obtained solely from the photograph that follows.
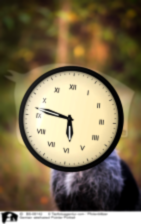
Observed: 5h47
